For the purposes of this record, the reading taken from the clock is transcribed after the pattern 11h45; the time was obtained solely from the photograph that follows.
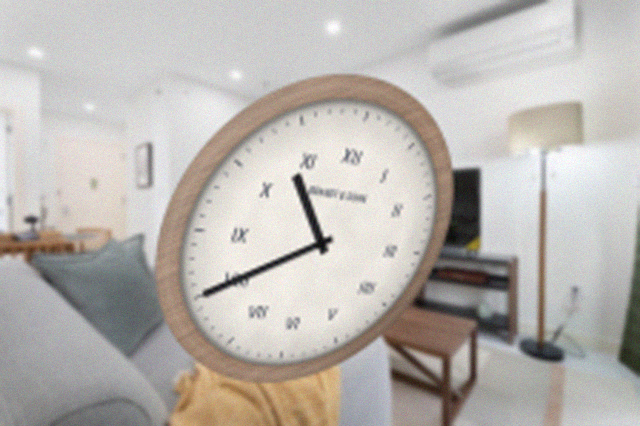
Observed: 10h40
